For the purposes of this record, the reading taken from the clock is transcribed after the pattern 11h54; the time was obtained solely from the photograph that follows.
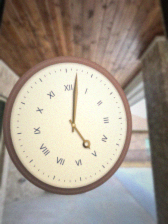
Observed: 5h02
